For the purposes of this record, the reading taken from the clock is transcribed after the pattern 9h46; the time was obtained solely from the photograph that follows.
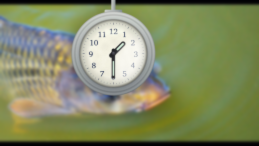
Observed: 1h30
